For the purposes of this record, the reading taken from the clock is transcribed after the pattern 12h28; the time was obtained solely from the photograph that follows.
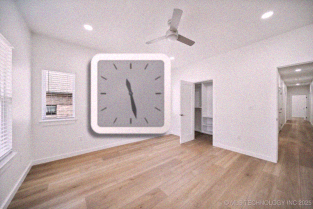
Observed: 11h28
